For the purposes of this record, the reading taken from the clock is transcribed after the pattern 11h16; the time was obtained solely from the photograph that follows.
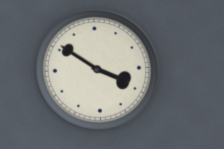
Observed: 3h51
